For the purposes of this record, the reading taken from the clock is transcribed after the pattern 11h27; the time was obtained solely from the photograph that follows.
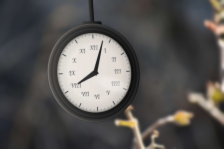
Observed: 8h03
